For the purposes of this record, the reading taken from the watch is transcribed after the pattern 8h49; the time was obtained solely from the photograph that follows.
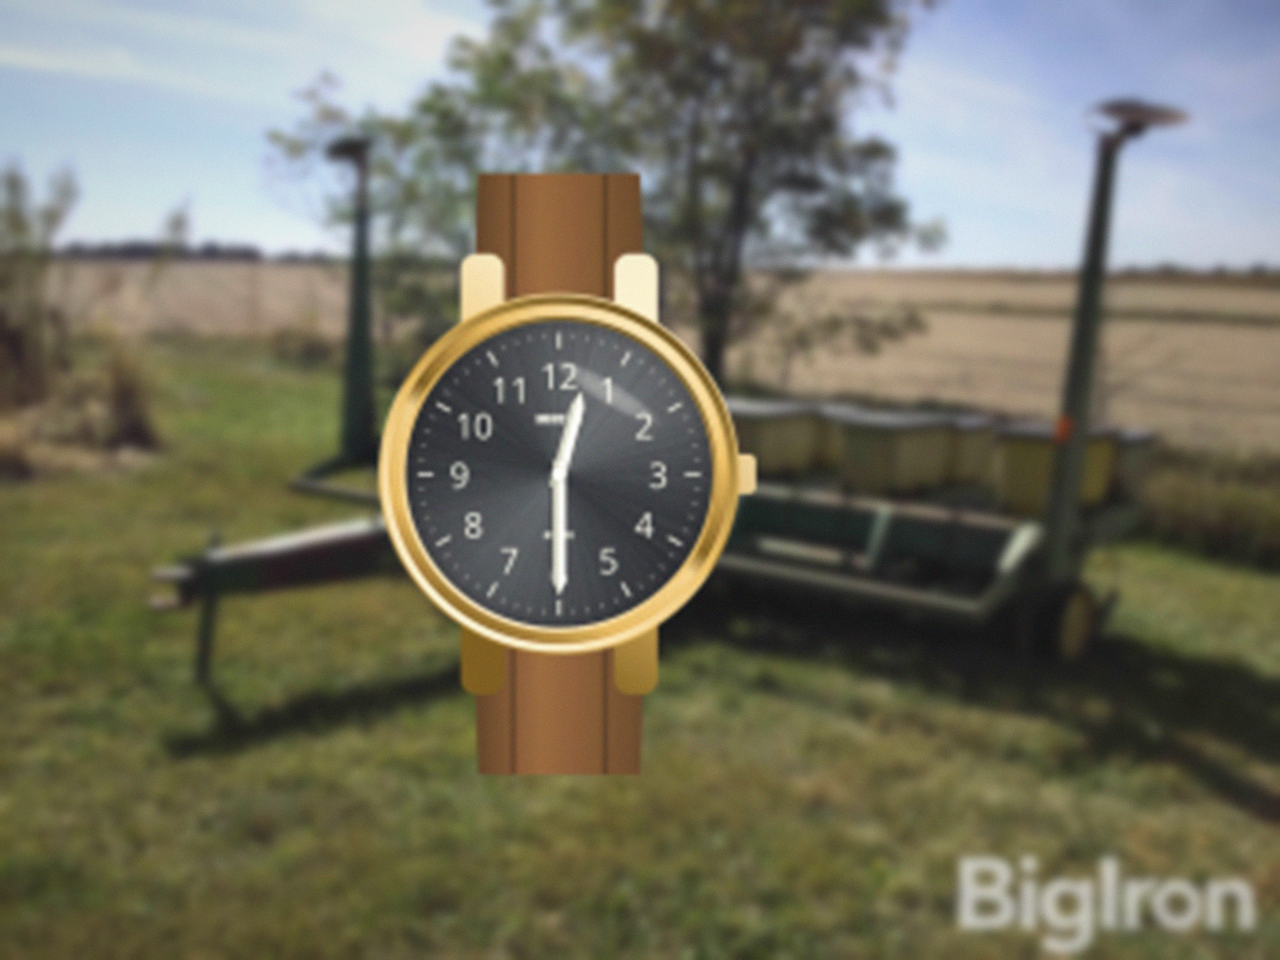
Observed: 12h30
